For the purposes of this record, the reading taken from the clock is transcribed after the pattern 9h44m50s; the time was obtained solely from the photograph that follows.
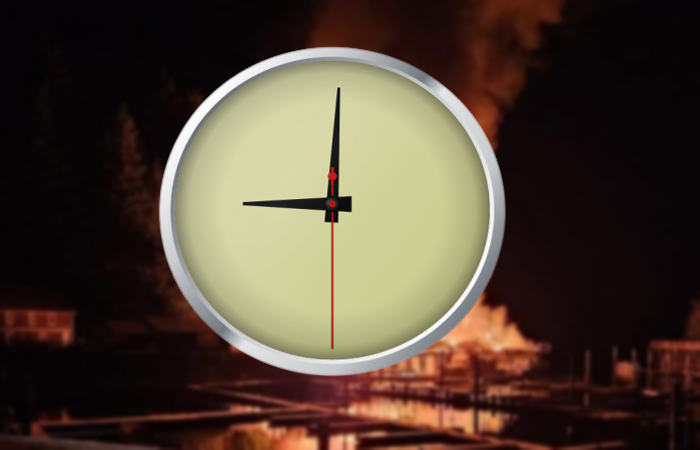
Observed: 9h00m30s
